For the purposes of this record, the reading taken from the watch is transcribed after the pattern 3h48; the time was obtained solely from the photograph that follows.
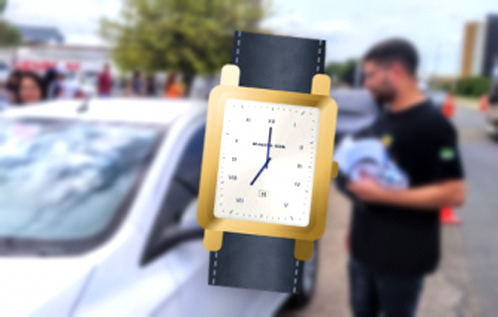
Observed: 7h00
